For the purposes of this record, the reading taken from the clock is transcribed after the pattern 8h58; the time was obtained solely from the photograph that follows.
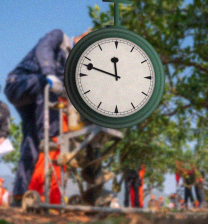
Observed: 11h48
